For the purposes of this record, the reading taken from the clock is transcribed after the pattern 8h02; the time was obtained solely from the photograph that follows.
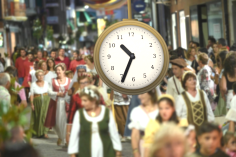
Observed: 10h34
